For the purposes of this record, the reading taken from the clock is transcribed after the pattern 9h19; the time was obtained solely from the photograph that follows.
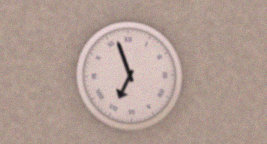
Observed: 6h57
